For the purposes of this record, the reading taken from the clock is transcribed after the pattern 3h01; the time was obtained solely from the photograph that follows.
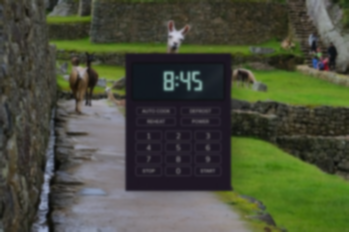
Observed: 8h45
